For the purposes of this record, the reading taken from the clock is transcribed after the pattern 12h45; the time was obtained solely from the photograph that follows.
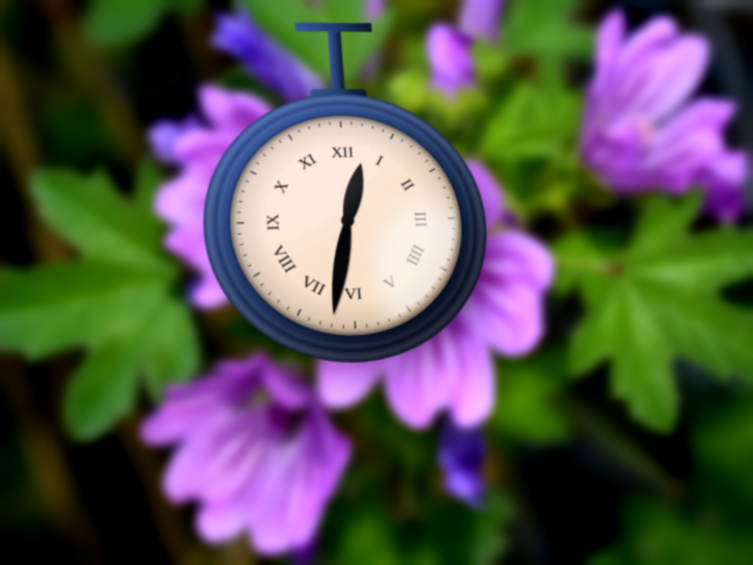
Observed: 12h32
